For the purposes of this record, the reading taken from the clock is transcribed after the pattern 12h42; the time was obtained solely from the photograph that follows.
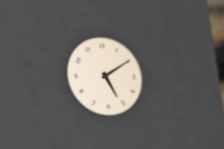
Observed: 5h10
